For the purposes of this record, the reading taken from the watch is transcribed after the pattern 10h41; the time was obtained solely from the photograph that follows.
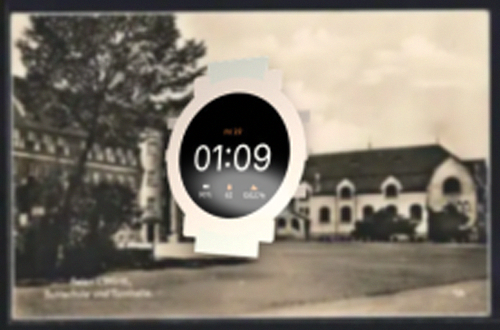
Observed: 1h09
